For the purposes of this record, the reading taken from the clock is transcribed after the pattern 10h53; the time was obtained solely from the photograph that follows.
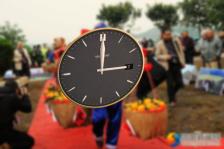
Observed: 3h00
